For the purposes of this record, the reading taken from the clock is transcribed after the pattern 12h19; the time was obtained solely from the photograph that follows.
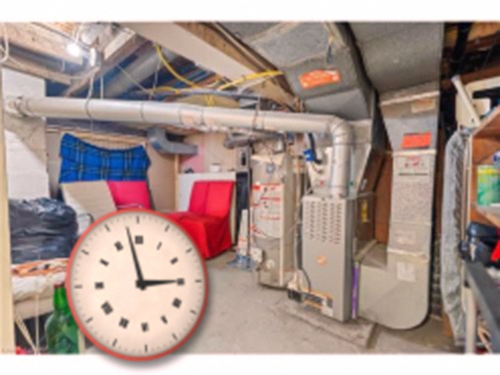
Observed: 2h58
